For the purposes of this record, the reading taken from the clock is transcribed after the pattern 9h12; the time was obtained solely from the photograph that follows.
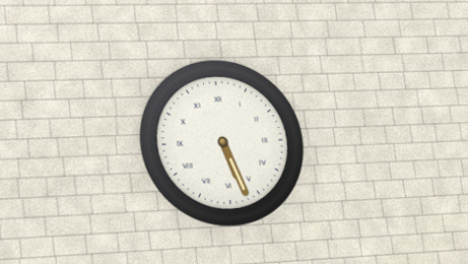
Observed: 5h27
